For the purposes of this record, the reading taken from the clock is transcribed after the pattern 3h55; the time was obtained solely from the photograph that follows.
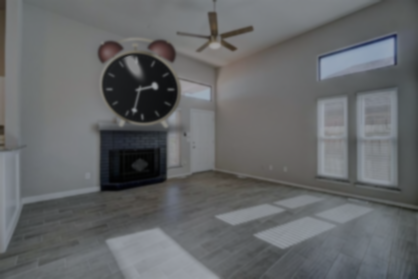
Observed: 2h33
